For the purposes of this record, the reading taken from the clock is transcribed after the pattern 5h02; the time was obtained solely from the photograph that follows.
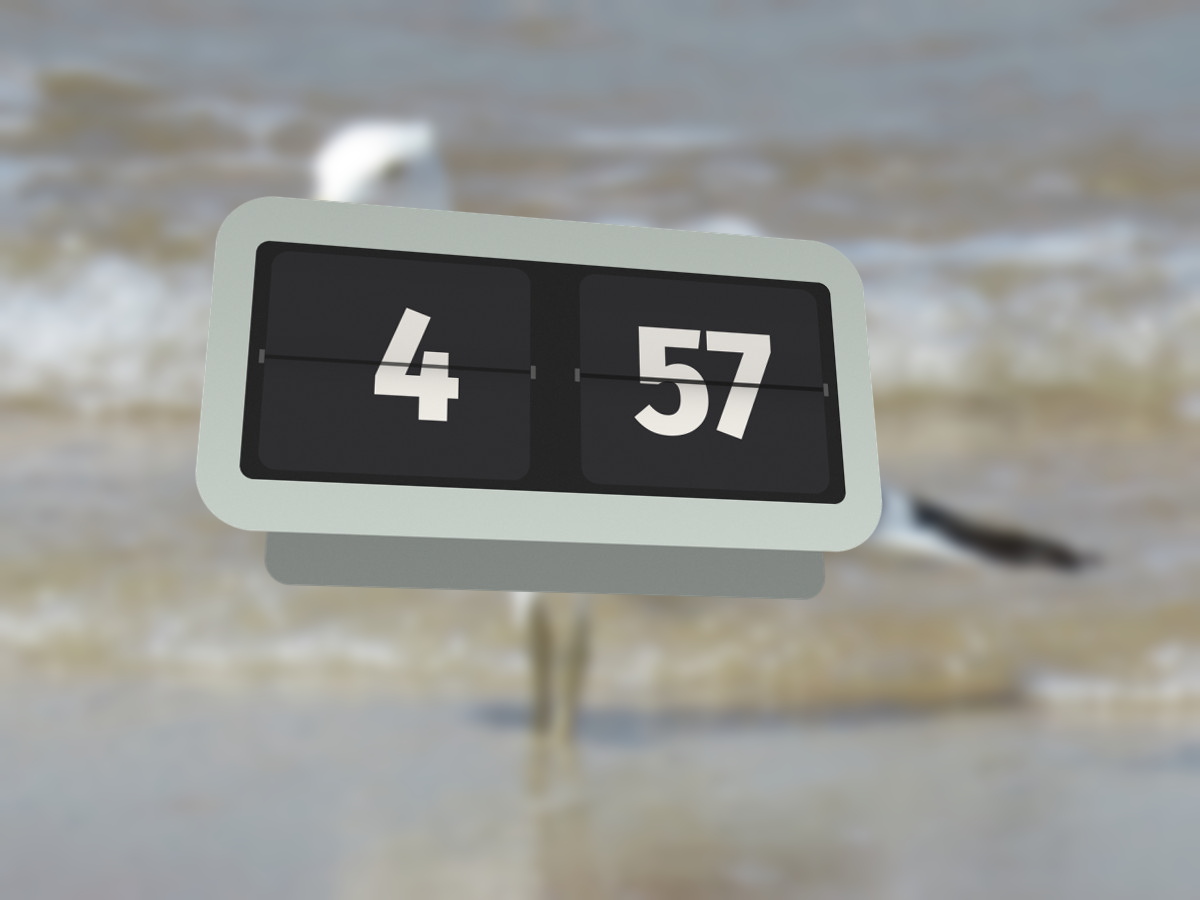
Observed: 4h57
